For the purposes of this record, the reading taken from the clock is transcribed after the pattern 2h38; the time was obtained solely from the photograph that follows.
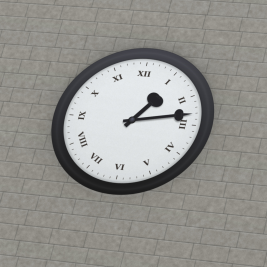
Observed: 1h13
